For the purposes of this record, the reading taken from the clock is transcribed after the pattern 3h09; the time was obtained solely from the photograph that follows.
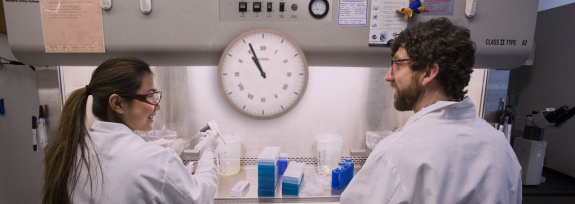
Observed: 10h56
